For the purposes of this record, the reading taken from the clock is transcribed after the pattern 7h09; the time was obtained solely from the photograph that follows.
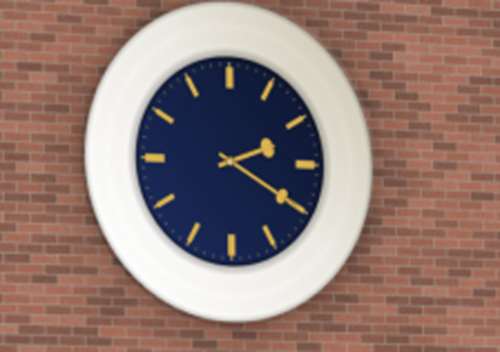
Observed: 2h20
